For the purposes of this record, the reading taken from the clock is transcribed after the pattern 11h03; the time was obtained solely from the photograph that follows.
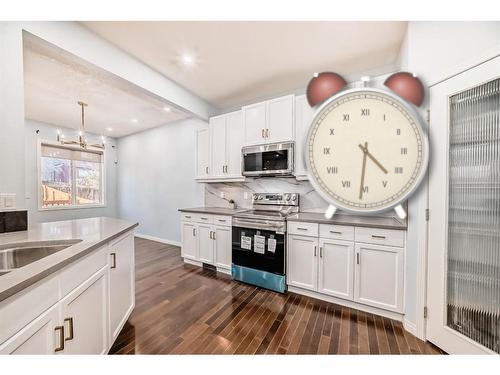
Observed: 4h31
